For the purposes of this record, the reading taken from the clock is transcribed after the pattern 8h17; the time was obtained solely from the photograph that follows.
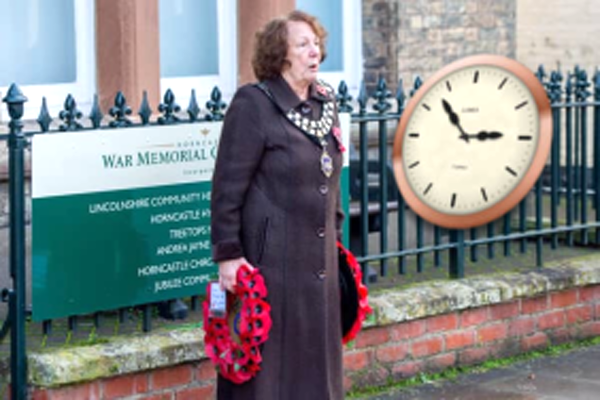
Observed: 2h53
